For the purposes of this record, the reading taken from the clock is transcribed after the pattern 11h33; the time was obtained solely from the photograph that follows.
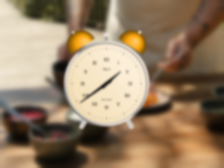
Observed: 1h39
